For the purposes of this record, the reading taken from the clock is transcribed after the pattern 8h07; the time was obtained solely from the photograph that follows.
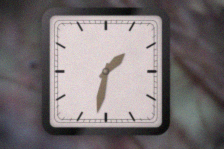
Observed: 1h32
